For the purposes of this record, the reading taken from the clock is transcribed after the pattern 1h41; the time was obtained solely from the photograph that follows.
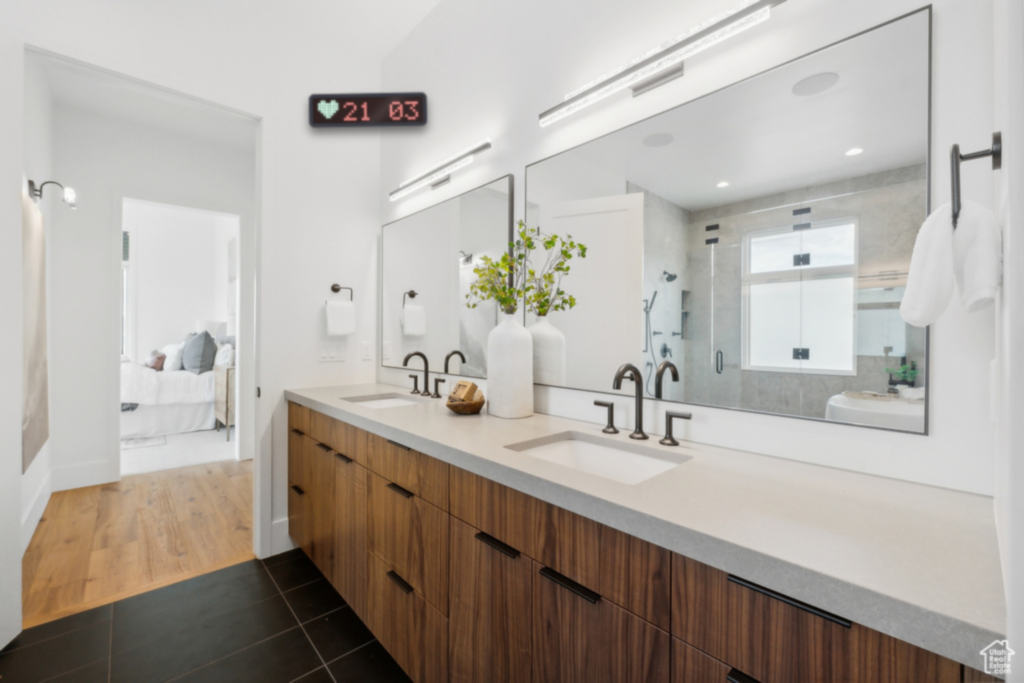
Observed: 21h03
